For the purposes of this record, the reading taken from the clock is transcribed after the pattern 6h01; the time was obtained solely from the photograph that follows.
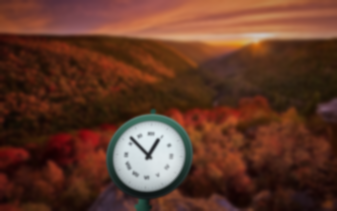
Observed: 12h52
